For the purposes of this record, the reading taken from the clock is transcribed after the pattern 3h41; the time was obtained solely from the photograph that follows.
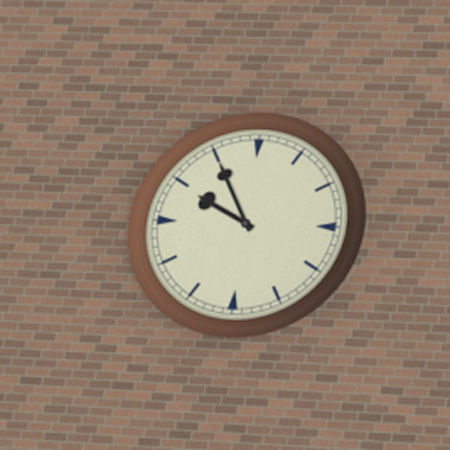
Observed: 9h55
